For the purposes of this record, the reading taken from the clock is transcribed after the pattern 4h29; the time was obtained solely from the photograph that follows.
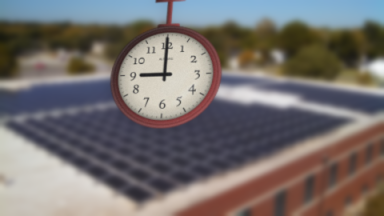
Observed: 9h00
